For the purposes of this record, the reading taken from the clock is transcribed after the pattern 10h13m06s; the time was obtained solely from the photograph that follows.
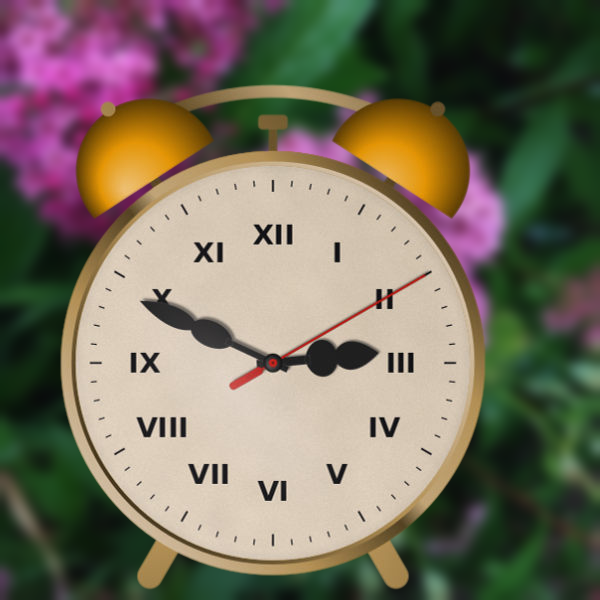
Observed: 2h49m10s
